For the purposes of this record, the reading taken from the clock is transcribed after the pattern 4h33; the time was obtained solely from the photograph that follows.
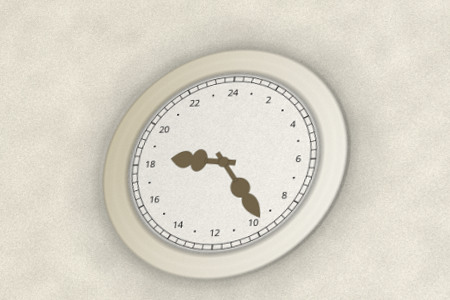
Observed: 18h24
